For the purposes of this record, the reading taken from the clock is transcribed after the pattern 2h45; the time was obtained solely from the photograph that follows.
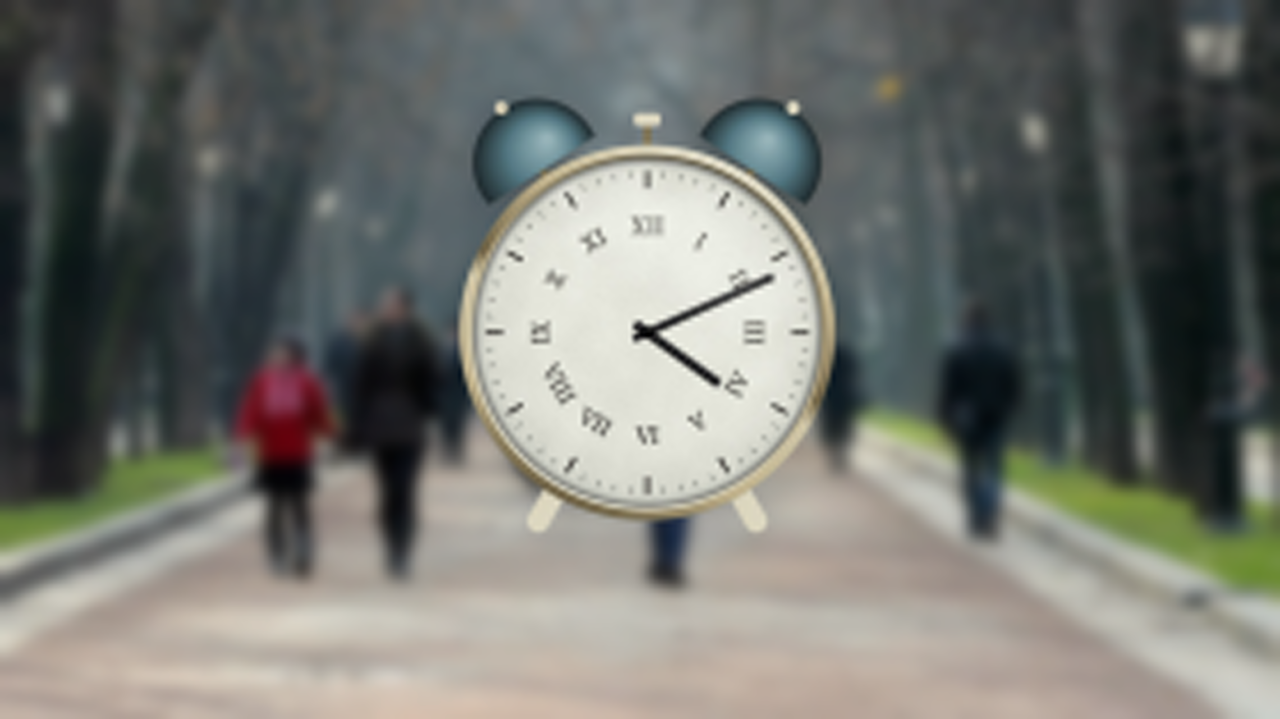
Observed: 4h11
